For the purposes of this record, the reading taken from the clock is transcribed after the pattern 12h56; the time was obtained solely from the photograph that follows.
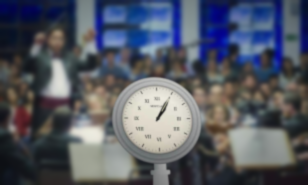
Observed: 1h05
